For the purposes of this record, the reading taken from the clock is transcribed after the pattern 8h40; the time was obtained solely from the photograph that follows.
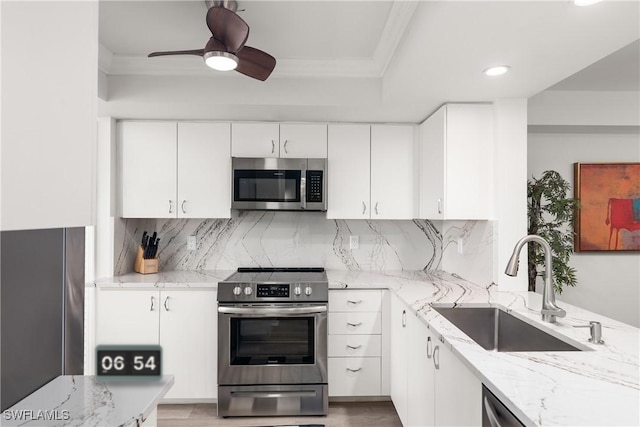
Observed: 6h54
